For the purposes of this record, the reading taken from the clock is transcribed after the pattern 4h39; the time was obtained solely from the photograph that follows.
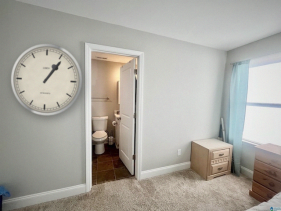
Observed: 1h06
